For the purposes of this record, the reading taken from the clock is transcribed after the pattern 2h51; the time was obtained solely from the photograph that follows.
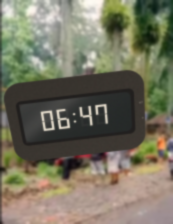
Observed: 6h47
